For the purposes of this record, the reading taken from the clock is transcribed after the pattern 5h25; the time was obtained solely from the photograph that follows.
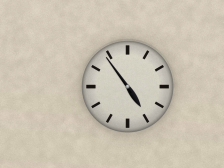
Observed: 4h54
